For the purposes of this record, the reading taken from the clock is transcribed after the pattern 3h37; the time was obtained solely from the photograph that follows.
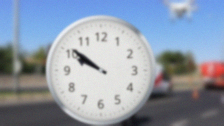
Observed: 9h51
